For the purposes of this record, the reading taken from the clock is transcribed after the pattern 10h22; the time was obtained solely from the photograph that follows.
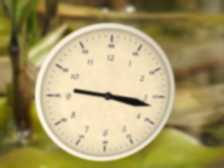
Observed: 9h17
